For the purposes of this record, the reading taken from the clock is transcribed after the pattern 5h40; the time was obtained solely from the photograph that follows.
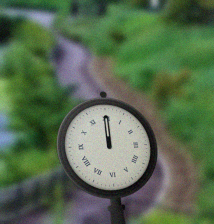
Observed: 12h00
